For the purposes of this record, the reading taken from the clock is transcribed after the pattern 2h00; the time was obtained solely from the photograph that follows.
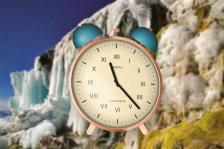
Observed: 11h23
